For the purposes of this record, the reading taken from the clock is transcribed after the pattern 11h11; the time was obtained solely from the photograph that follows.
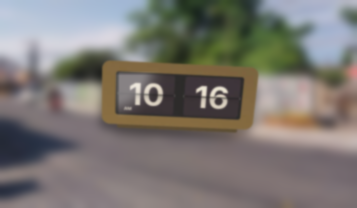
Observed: 10h16
